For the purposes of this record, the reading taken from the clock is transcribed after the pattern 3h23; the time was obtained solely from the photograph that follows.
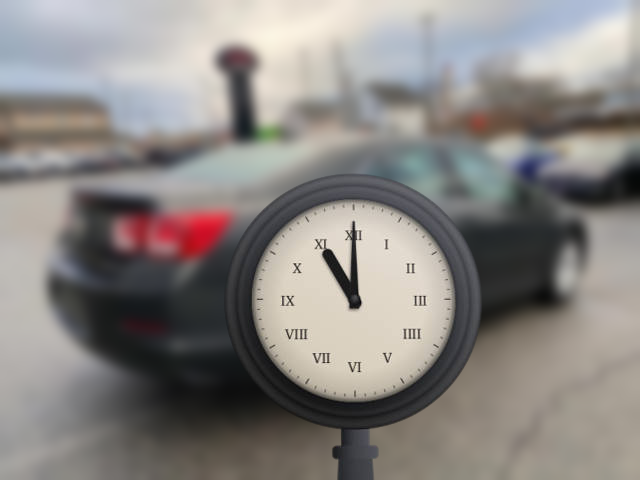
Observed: 11h00
